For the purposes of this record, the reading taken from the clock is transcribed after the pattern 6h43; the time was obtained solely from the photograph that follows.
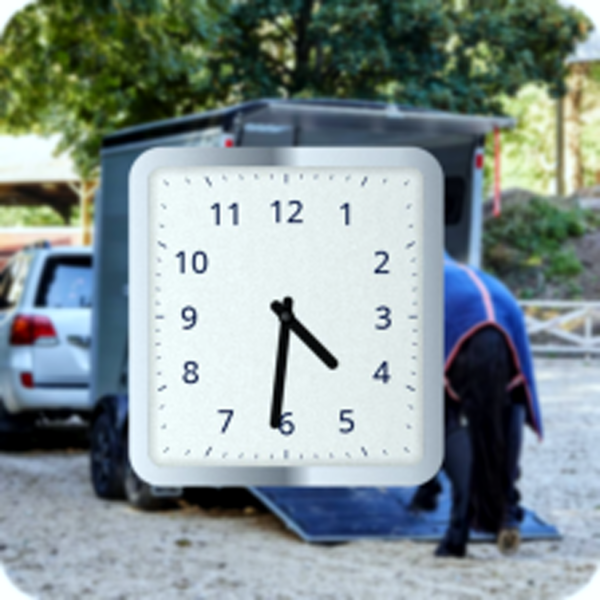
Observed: 4h31
